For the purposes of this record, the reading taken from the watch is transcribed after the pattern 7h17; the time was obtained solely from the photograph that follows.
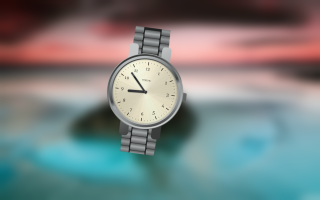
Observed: 8h53
